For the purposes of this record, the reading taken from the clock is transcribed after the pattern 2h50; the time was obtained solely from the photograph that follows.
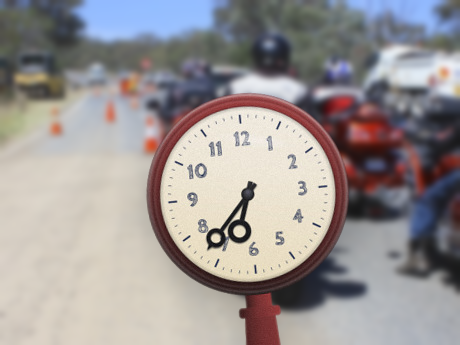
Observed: 6h37
